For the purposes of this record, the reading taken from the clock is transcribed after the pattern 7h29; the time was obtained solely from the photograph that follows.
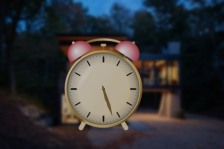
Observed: 5h27
